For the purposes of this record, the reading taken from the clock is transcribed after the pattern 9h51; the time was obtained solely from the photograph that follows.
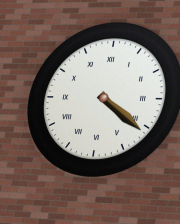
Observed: 4h21
